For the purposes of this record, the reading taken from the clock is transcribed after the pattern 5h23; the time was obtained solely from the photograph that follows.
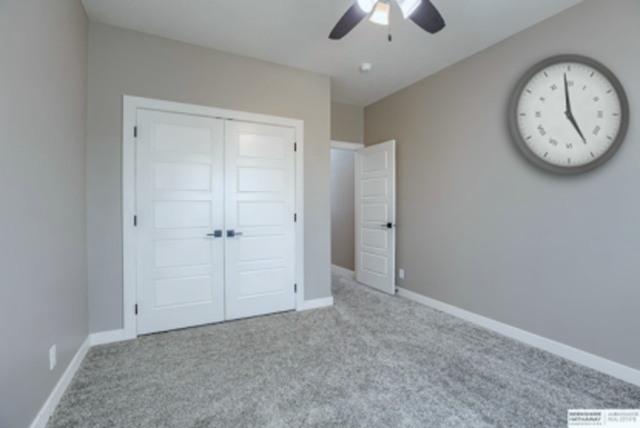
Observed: 4h59
